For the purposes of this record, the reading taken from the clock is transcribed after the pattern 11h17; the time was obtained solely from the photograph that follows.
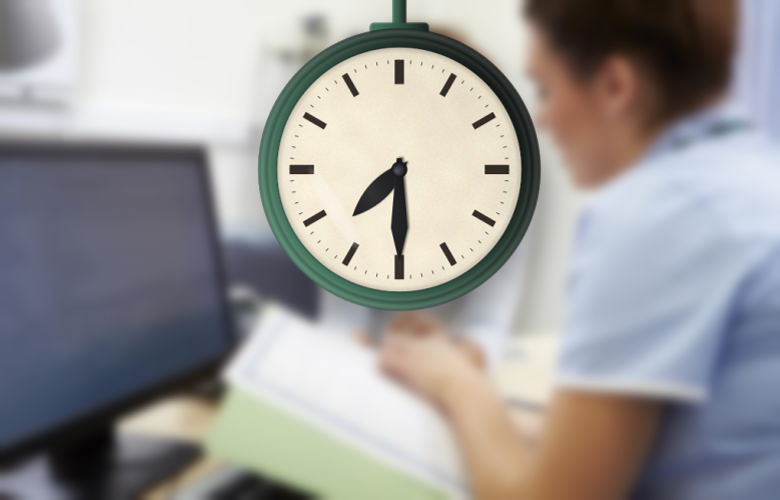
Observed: 7h30
